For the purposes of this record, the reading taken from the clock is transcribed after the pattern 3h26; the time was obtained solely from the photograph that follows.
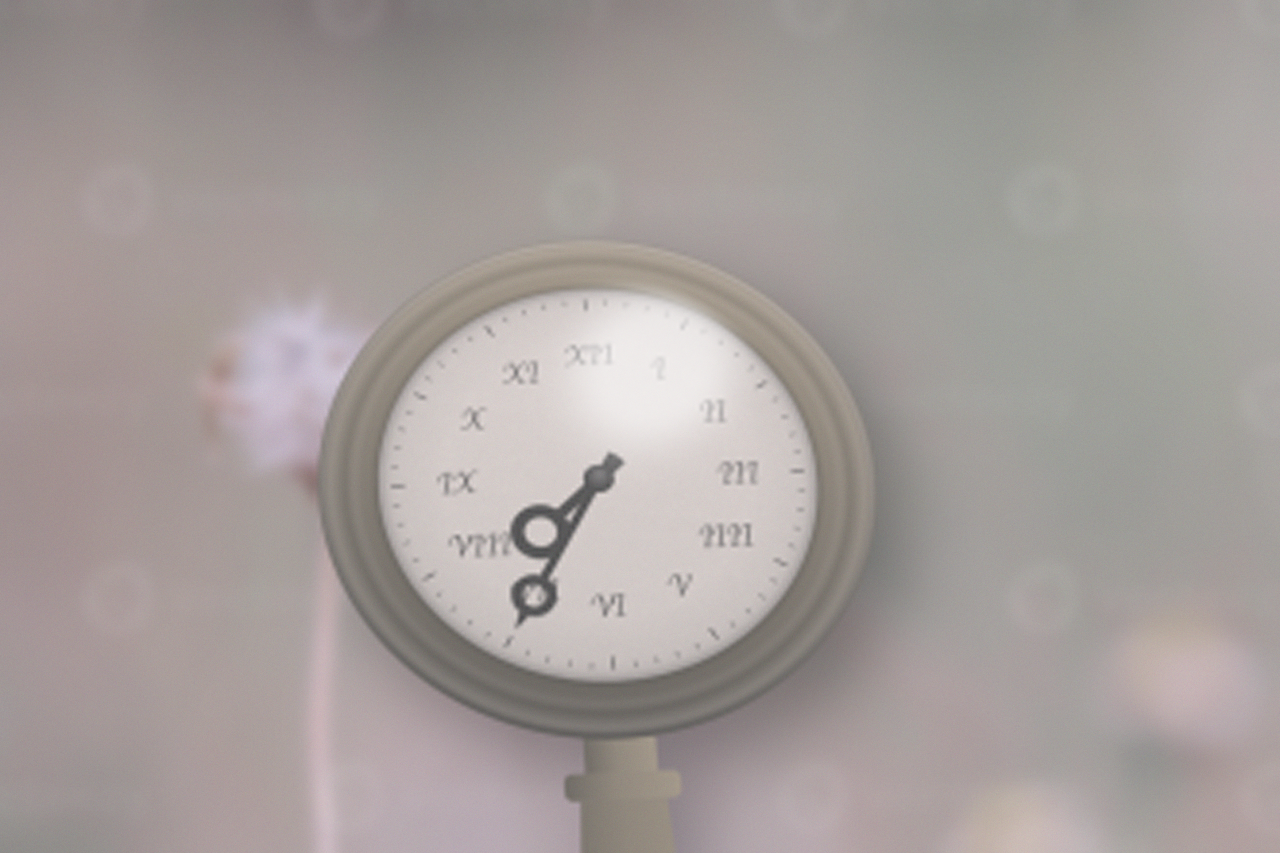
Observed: 7h35
